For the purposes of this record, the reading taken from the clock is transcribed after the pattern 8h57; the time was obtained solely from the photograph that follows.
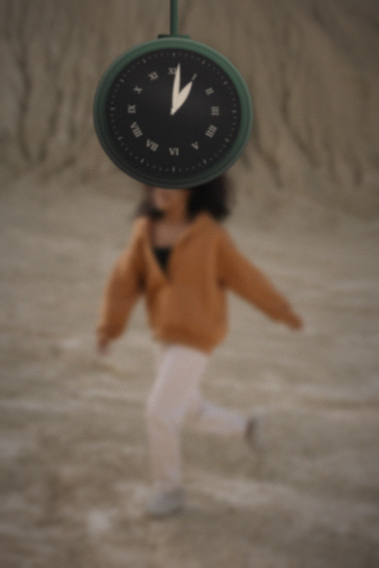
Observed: 1h01
